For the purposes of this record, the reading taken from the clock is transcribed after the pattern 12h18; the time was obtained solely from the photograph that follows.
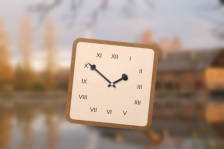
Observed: 1h51
